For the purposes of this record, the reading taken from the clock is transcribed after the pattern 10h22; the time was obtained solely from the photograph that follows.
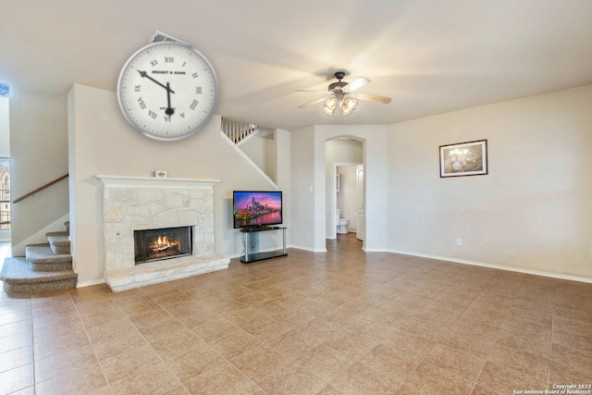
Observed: 5h50
